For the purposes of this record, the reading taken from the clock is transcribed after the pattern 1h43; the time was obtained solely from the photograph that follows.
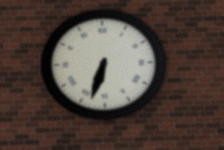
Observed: 6h33
